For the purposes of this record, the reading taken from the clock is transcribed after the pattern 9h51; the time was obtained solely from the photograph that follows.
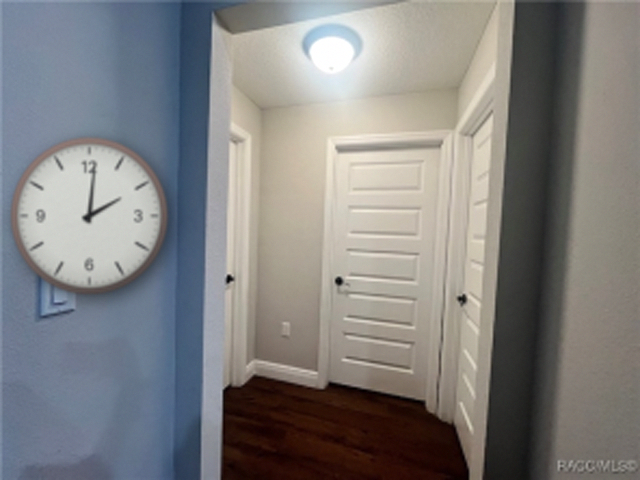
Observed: 2h01
